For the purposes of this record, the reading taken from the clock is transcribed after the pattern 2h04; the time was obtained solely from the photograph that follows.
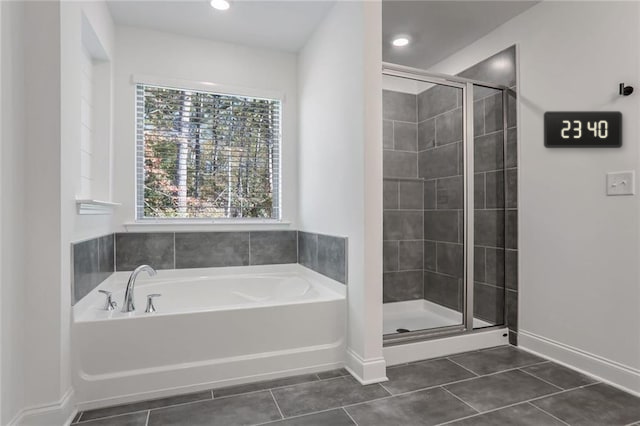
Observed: 23h40
